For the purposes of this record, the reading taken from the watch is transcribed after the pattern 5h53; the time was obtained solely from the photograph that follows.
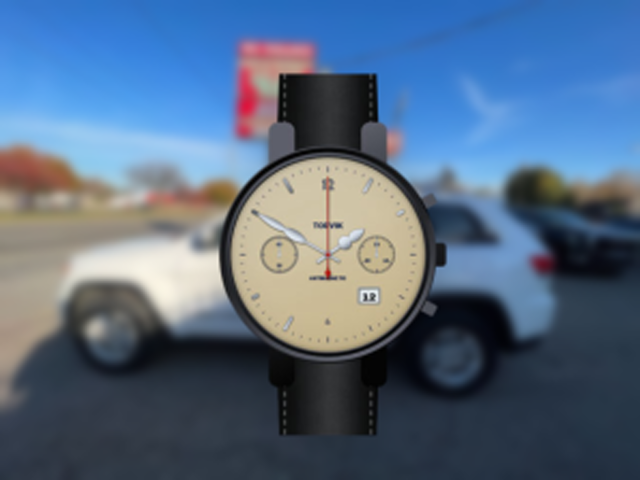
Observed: 1h50
